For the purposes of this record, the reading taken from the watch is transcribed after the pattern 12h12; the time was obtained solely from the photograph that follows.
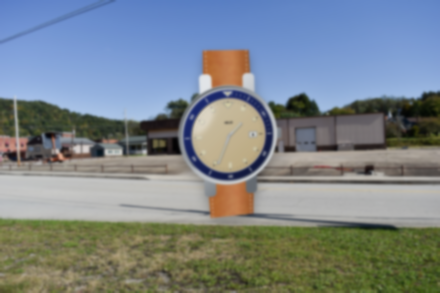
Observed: 1h34
